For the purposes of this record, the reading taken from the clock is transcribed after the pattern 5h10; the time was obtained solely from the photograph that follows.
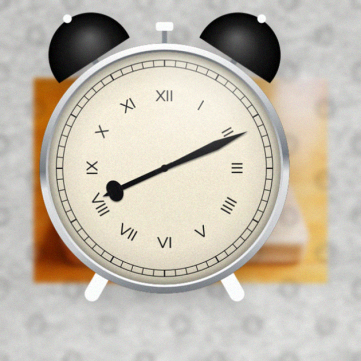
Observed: 8h11
